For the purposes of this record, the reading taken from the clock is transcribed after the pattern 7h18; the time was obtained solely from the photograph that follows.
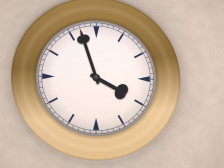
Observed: 3h57
